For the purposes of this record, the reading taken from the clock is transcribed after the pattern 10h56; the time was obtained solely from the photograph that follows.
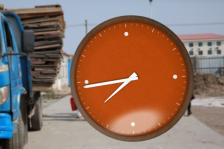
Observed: 7h44
